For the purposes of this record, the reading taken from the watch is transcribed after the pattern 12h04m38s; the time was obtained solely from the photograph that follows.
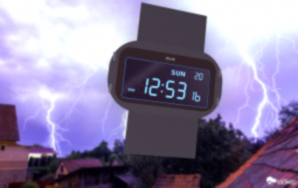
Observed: 12h53m16s
